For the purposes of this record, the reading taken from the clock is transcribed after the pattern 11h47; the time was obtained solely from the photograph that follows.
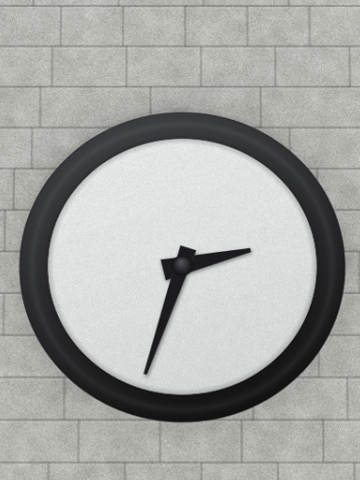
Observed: 2h33
